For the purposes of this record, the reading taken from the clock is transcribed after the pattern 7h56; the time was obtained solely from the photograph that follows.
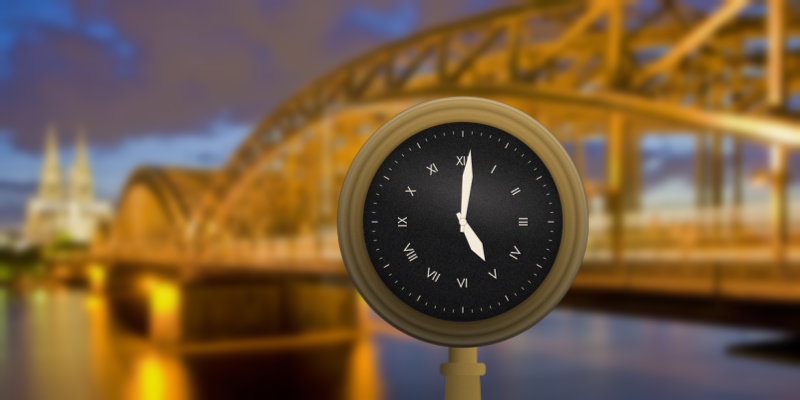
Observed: 5h01
